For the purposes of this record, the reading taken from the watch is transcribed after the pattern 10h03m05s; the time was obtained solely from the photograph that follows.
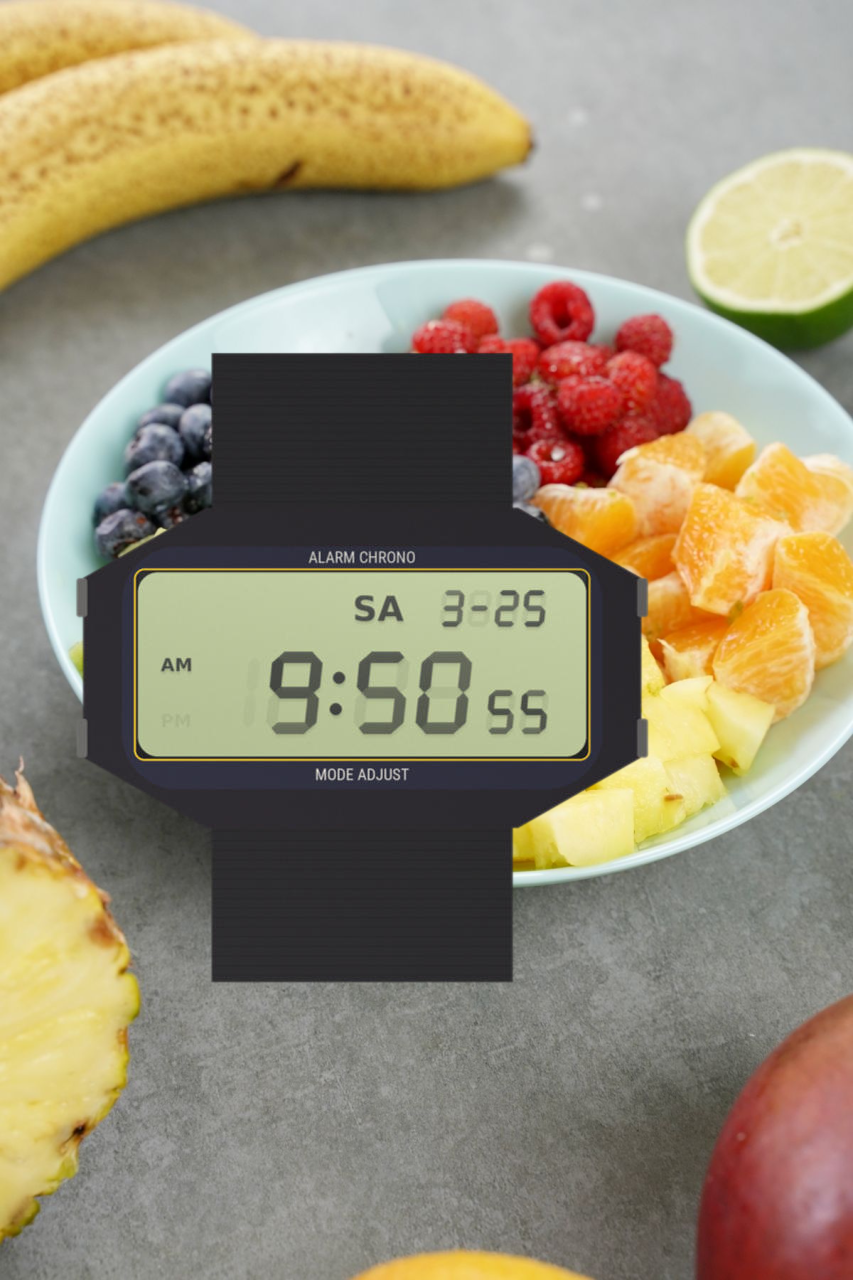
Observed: 9h50m55s
